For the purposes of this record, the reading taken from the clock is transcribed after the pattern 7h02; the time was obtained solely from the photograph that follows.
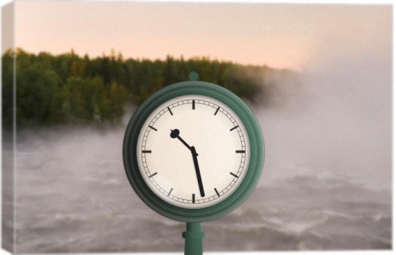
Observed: 10h28
